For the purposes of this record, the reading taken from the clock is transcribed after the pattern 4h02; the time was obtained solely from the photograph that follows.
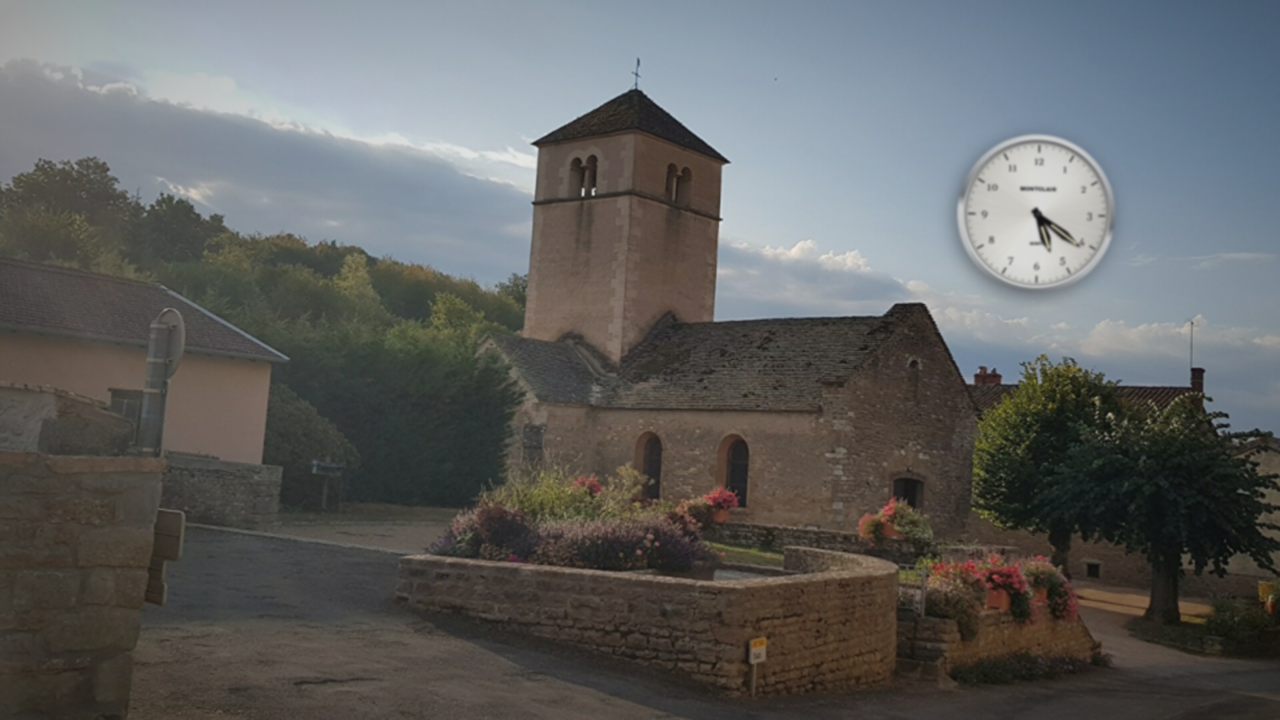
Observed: 5h21
